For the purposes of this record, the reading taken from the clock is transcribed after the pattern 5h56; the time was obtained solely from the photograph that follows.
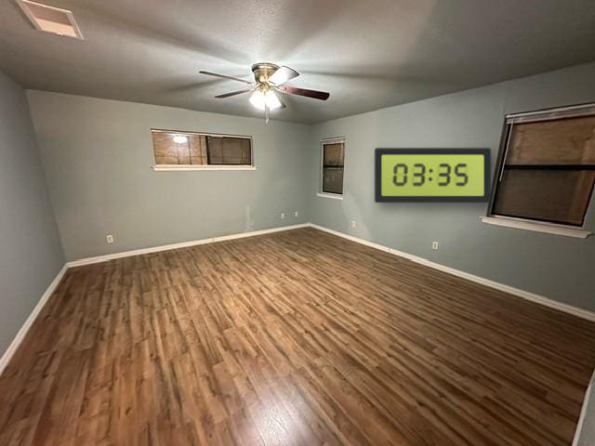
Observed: 3h35
